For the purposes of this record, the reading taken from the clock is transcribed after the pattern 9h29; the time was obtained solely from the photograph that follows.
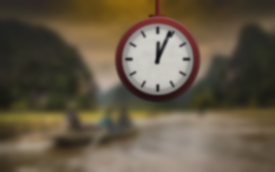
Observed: 12h04
